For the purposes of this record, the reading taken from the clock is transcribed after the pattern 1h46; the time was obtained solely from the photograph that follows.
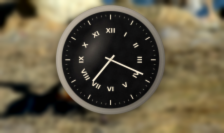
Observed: 7h19
